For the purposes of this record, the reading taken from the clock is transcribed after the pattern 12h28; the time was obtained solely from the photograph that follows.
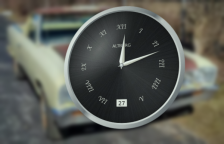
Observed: 12h12
